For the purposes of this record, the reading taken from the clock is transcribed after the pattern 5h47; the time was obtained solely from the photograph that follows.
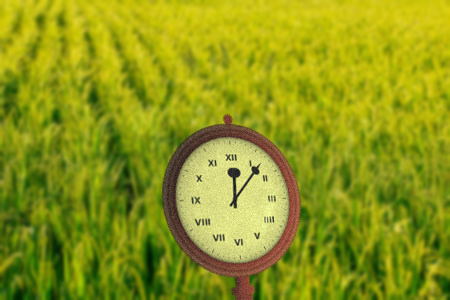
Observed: 12h07
